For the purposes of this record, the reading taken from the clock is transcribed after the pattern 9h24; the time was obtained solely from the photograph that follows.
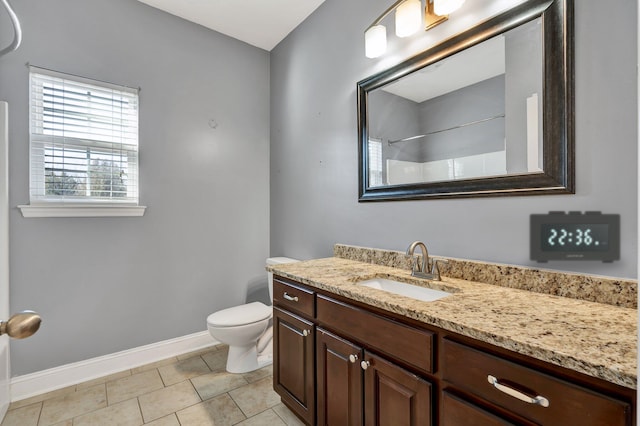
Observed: 22h36
